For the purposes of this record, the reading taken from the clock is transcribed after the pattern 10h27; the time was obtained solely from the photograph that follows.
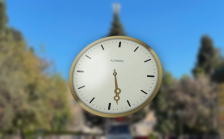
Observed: 5h28
